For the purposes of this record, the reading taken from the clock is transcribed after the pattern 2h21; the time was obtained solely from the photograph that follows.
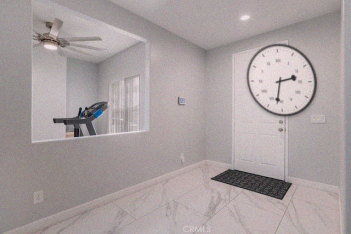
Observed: 2h32
